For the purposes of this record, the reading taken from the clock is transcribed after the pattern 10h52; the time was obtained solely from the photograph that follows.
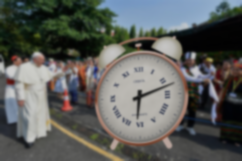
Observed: 6h12
